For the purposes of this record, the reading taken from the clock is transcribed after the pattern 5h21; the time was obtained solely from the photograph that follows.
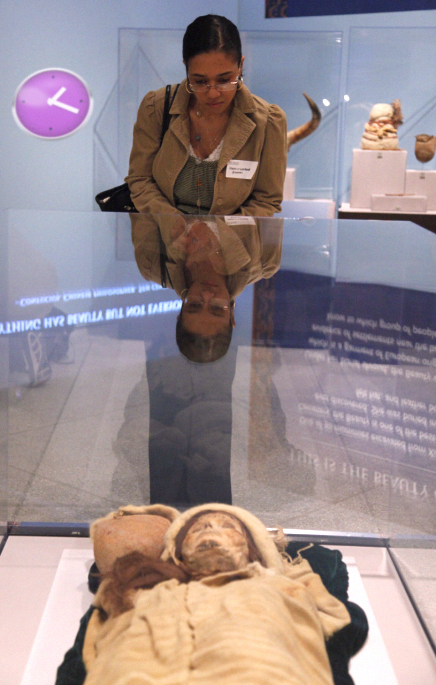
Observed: 1h19
